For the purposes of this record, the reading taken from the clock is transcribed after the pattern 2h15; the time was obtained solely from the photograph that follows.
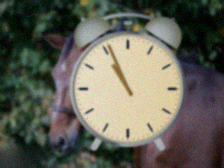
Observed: 10h56
